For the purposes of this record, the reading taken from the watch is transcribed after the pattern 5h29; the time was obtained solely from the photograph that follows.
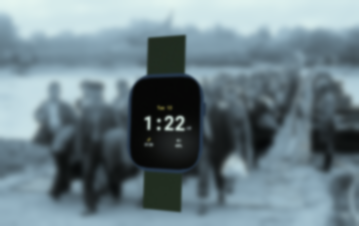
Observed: 1h22
